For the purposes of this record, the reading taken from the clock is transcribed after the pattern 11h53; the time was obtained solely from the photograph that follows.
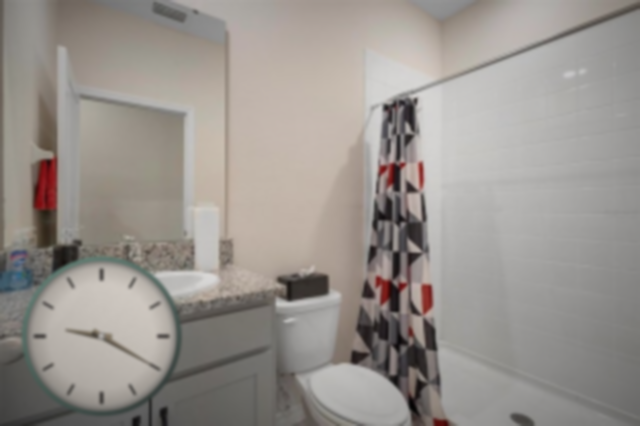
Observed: 9h20
